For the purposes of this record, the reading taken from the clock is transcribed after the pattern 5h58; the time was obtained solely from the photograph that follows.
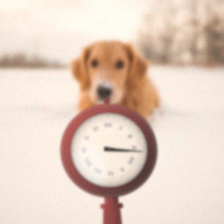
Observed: 3h16
